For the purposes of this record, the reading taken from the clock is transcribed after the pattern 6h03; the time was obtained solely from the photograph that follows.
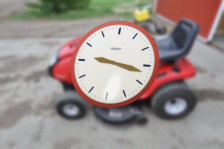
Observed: 9h17
